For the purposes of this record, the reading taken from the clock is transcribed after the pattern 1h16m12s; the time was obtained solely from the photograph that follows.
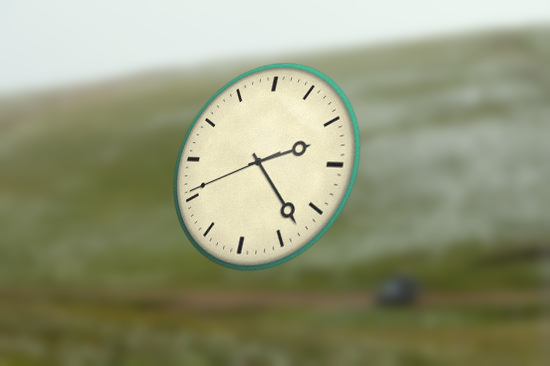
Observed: 2h22m41s
